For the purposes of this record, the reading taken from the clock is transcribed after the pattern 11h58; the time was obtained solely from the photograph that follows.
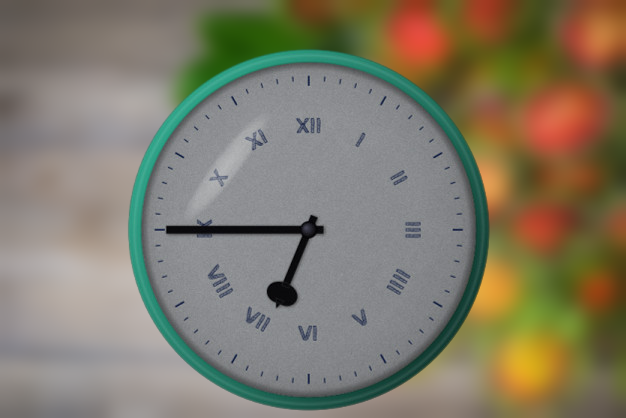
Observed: 6h45
